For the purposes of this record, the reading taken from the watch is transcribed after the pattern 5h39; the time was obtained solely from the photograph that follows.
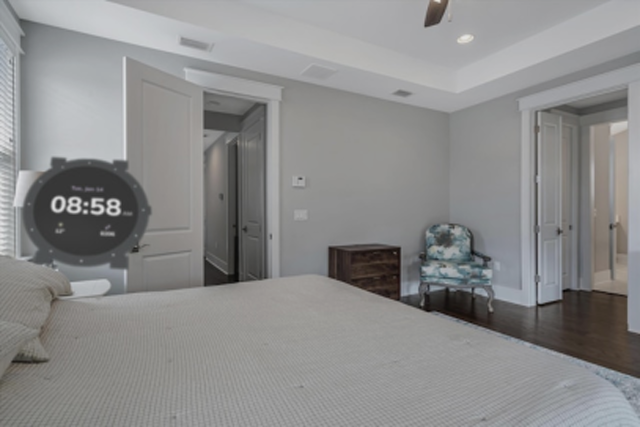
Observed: 8h58
